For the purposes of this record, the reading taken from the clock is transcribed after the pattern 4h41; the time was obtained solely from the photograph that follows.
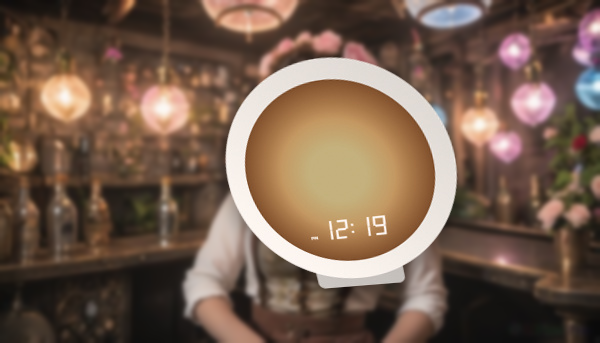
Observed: 12h19
